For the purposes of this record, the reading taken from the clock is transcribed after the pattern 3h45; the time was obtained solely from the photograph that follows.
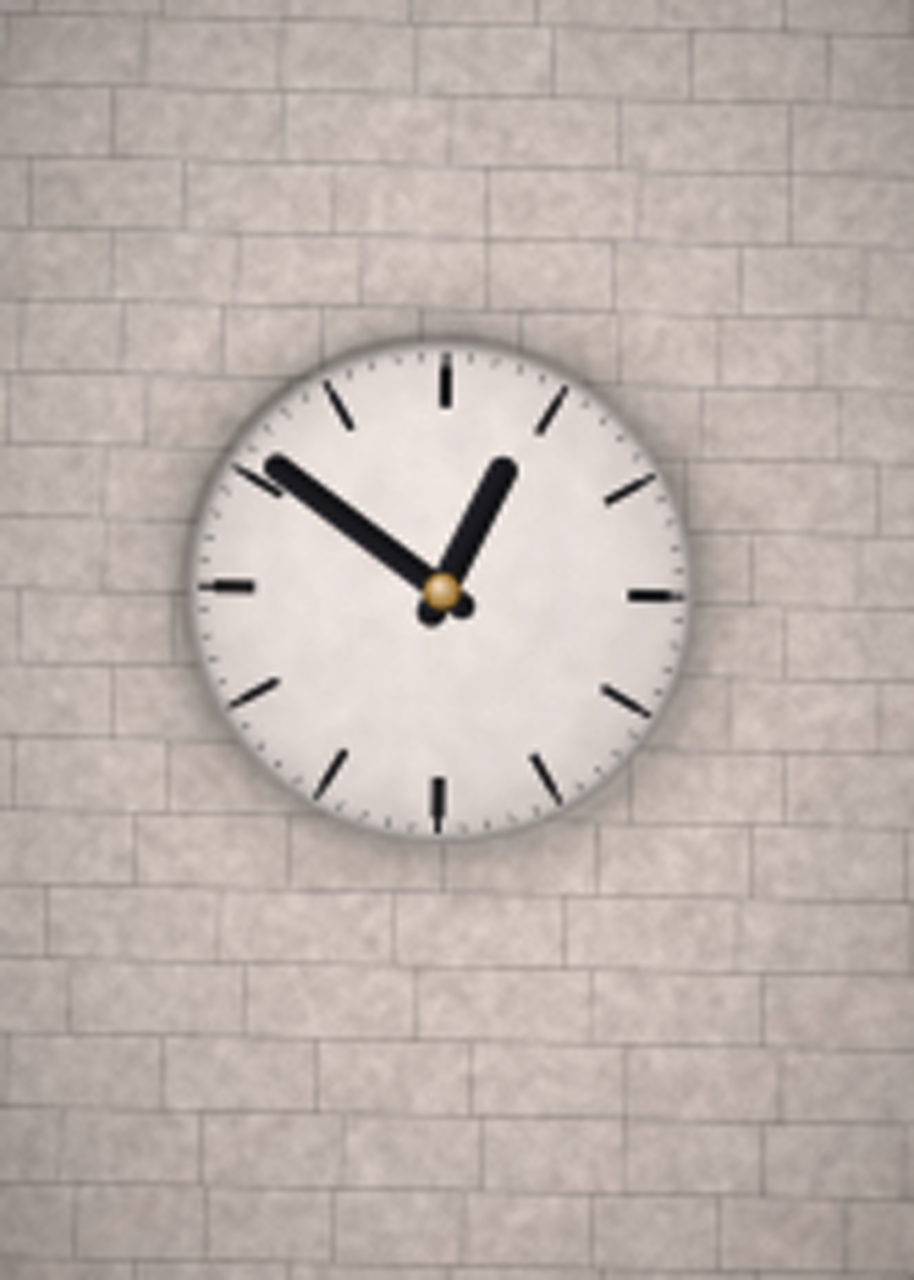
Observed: 12h51
